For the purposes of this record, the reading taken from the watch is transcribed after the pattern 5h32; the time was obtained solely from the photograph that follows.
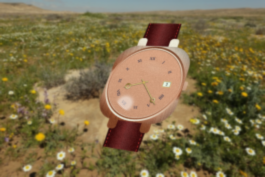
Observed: 8h23
